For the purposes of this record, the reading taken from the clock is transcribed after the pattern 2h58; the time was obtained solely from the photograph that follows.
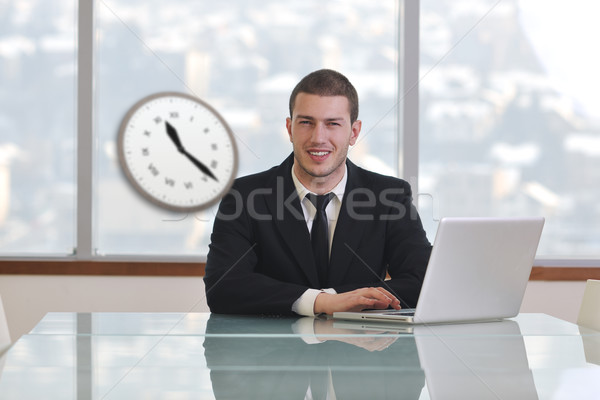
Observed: 11h23
